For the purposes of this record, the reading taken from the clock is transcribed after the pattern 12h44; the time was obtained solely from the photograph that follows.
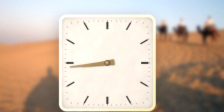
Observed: 8h44
